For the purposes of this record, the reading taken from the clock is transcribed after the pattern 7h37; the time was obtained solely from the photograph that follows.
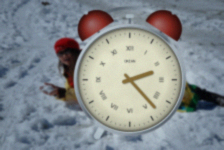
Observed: 2h23
